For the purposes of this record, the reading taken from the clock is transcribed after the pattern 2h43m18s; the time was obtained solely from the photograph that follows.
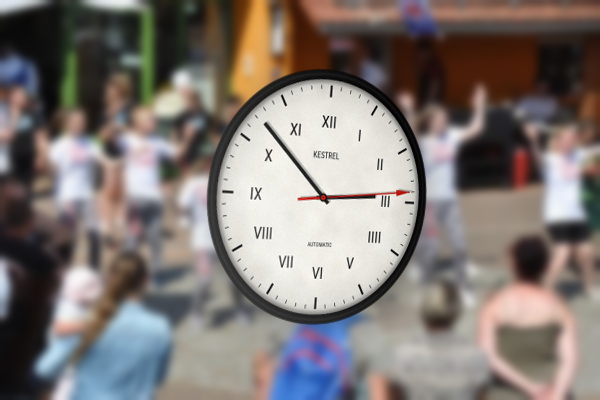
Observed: 2h52m14s
